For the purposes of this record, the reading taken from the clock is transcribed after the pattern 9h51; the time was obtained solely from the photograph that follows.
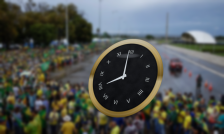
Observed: 7h59
